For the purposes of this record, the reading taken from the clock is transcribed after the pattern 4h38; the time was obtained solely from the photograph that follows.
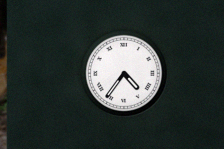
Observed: 4h36
